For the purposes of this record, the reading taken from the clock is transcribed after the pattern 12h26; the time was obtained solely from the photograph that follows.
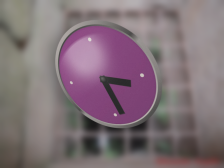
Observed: 3h28
